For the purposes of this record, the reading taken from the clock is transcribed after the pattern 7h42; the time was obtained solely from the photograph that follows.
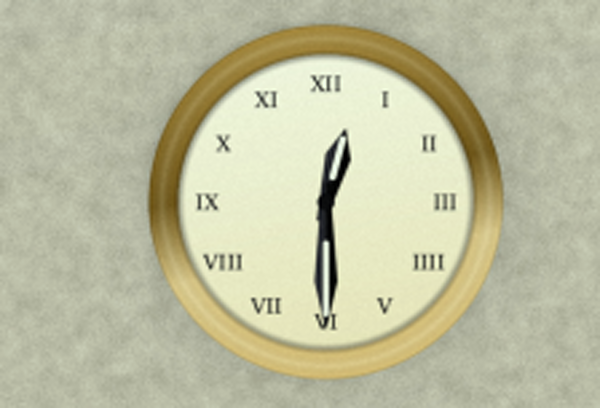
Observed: 12h30
